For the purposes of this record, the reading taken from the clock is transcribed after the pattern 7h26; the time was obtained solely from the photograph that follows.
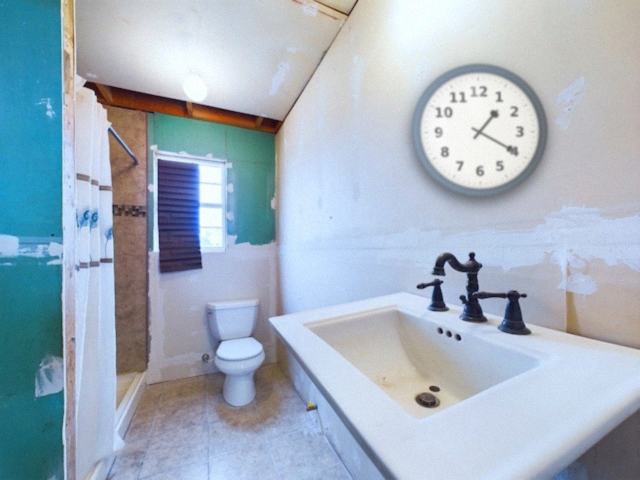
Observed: 1h20
